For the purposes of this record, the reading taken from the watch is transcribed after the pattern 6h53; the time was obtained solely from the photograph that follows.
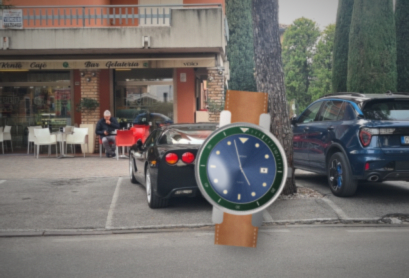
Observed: 4h57
